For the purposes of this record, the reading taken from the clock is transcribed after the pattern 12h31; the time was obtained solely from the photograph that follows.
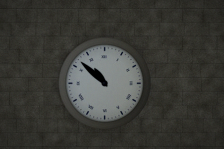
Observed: 10h52
